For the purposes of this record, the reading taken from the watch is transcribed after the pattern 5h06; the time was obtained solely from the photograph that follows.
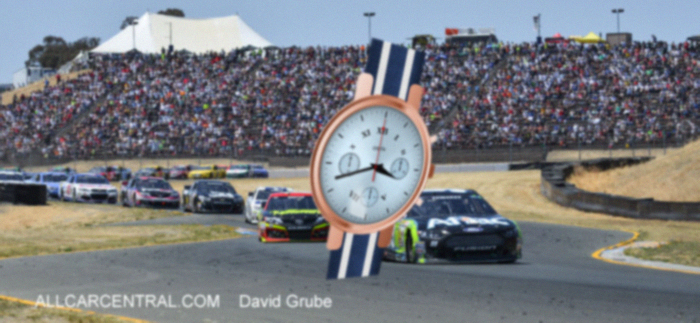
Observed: 3h42
